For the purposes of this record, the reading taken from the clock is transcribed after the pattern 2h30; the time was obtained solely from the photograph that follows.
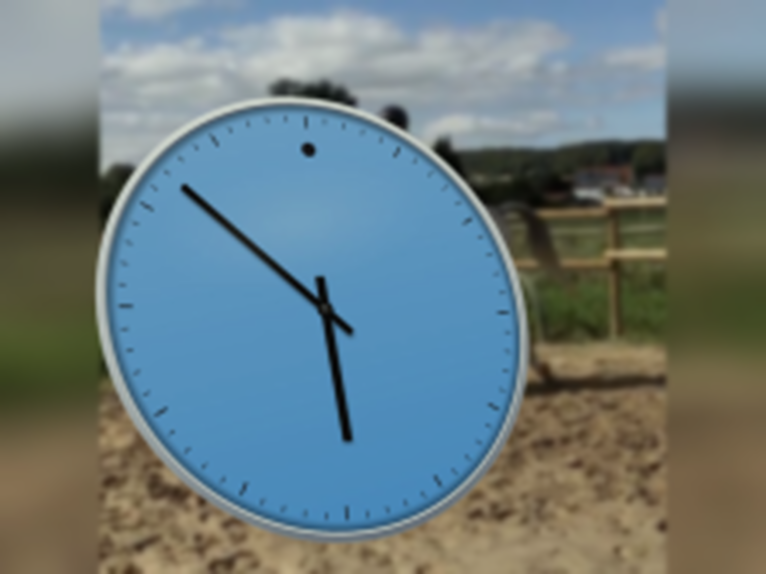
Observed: 5h52
